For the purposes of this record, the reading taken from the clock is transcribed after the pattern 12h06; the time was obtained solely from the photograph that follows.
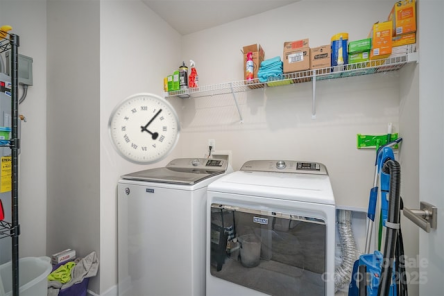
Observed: 4h07
